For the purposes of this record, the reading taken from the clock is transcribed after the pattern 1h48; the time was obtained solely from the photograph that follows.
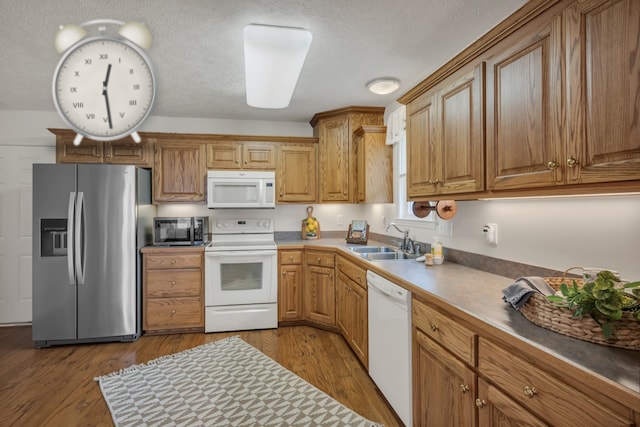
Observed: 12h29
